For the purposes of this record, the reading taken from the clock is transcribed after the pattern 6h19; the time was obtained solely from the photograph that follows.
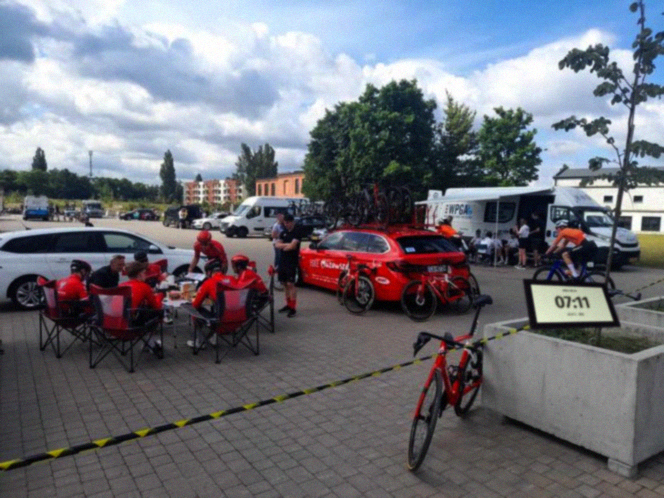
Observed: 7h11
